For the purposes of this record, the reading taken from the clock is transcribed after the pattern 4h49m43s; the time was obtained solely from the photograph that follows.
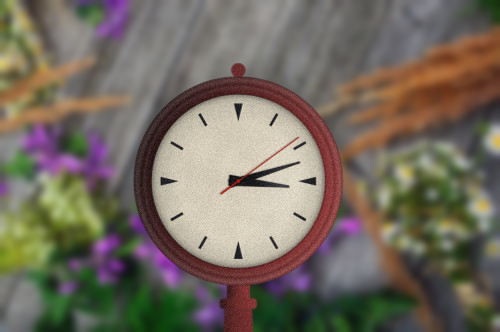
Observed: 3h12m09s
